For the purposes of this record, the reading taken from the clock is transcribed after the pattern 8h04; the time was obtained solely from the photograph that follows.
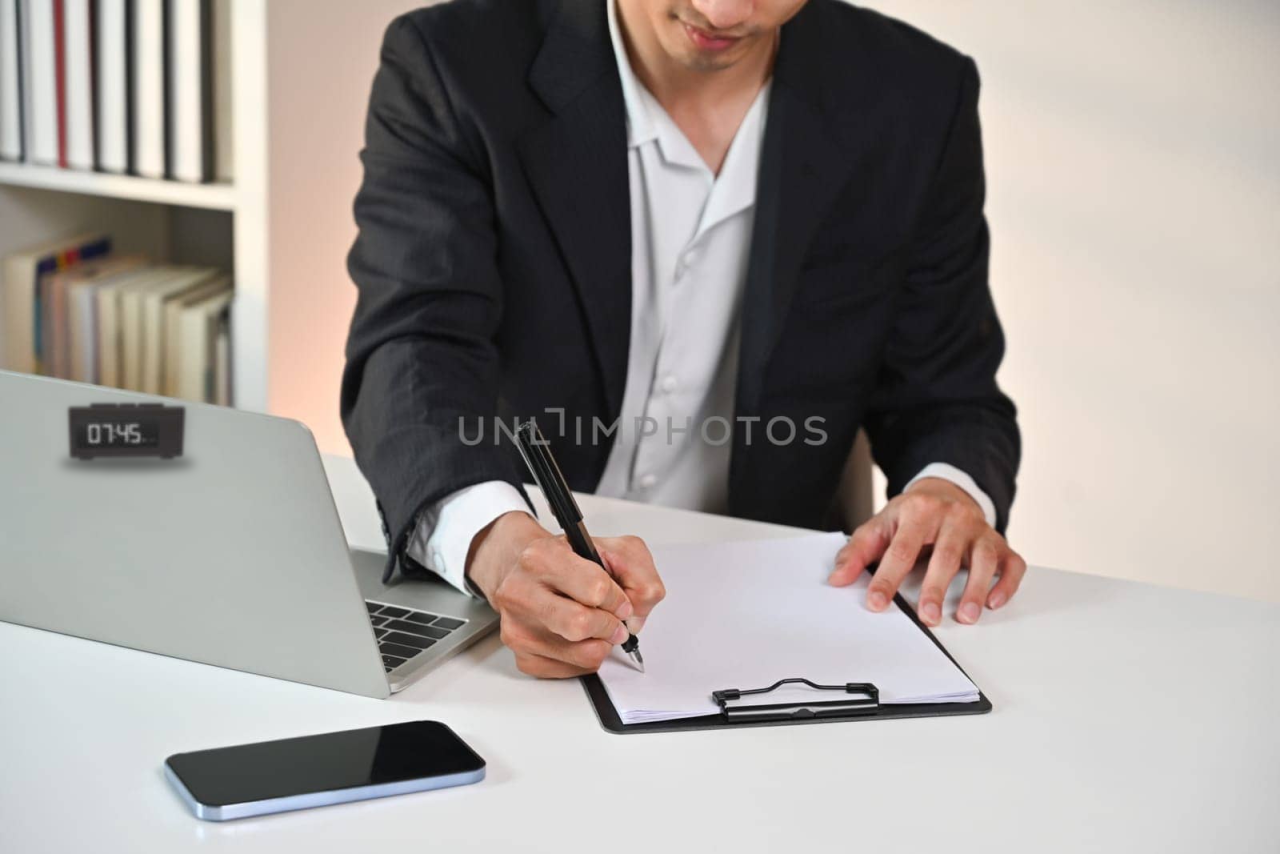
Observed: 7h45
